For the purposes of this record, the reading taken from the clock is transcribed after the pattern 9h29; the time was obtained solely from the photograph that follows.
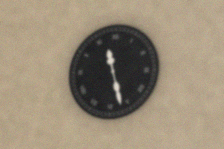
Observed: 11h27
